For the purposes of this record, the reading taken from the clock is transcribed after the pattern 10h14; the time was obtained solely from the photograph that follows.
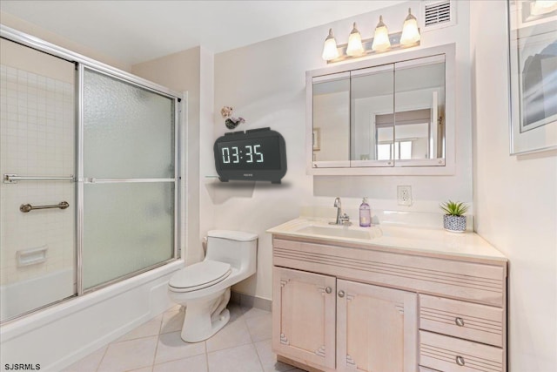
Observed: 3h35
